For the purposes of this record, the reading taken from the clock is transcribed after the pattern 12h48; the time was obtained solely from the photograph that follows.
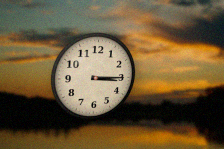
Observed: 3h15
